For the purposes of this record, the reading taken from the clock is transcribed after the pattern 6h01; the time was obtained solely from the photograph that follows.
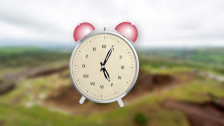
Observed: 5h04
